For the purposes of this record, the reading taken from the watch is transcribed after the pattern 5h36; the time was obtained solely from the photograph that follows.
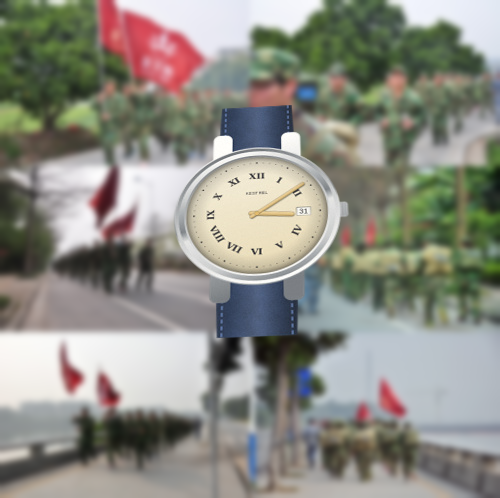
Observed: 3h09
